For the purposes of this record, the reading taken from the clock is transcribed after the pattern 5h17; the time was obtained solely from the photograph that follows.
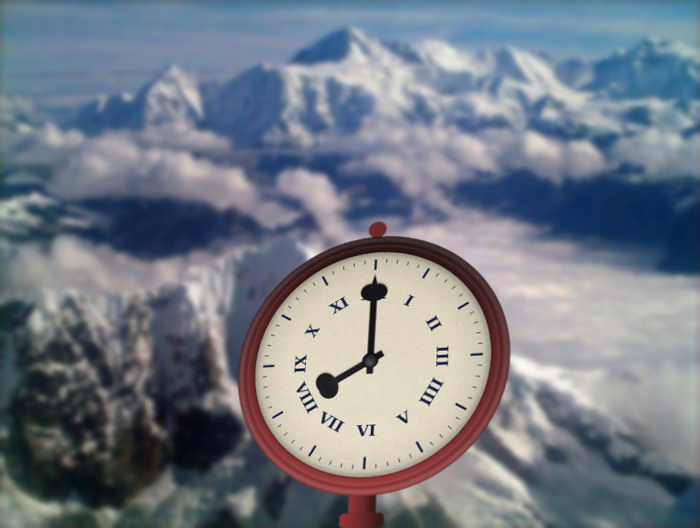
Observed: 8h00
